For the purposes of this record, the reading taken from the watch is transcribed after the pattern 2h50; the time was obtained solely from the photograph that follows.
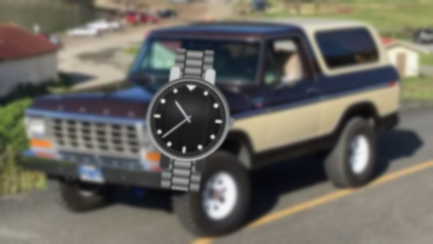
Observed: 10h38
